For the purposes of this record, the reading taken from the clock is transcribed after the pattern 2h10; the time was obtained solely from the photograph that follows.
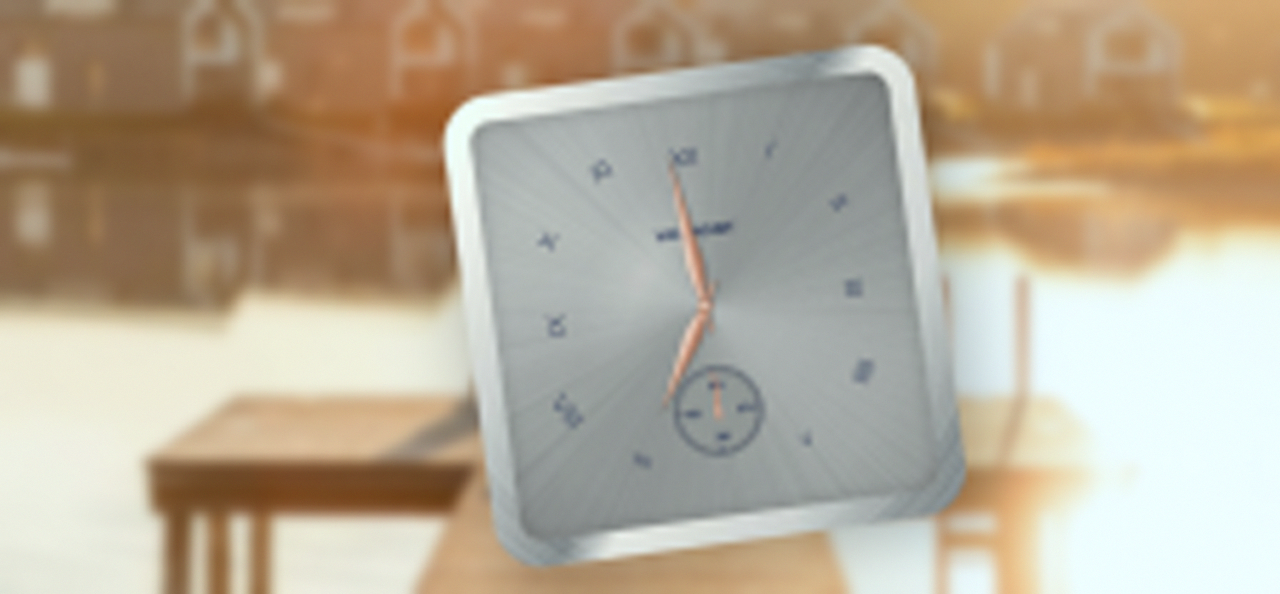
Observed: 6h59
